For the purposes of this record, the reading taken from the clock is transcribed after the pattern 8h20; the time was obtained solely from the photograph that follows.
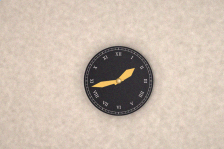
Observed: 1h43
